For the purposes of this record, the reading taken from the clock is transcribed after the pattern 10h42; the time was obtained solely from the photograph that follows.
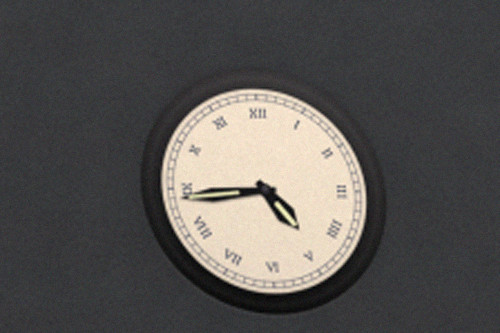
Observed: 4h44
